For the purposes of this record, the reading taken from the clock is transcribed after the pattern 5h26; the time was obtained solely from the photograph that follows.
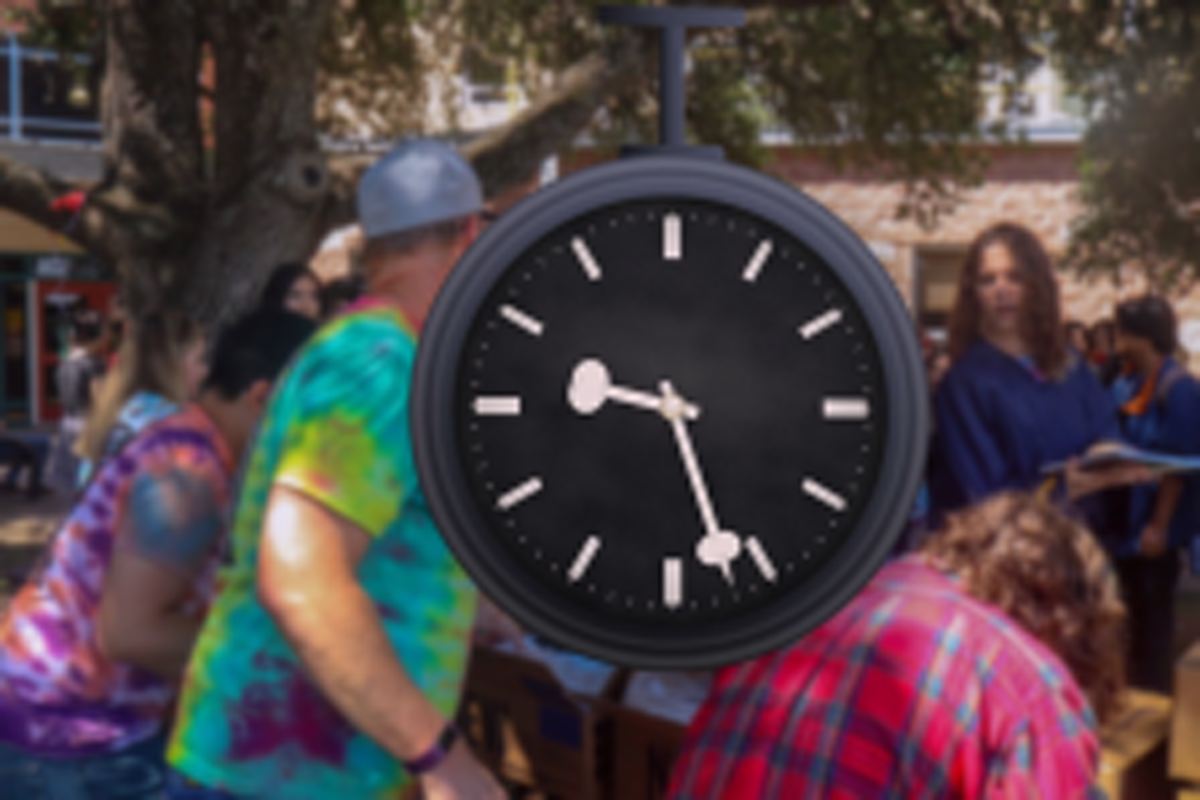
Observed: 9h27
